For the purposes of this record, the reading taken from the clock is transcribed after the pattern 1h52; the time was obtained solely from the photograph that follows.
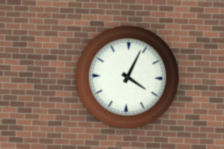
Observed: 4h04
